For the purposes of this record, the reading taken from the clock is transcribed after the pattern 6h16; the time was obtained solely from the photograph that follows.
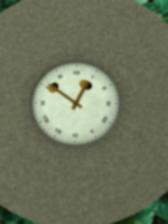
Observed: 12h51
